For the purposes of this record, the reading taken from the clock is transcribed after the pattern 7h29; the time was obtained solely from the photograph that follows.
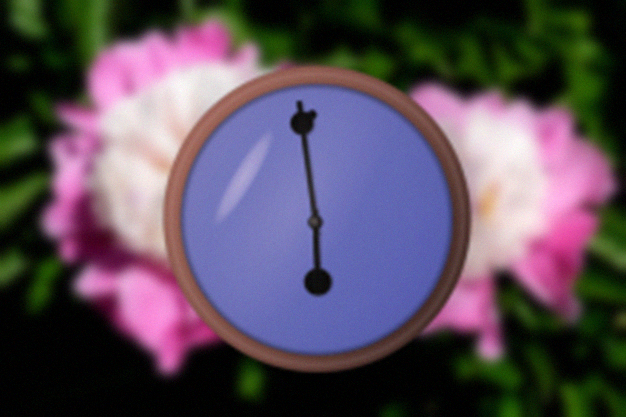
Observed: 5h59
